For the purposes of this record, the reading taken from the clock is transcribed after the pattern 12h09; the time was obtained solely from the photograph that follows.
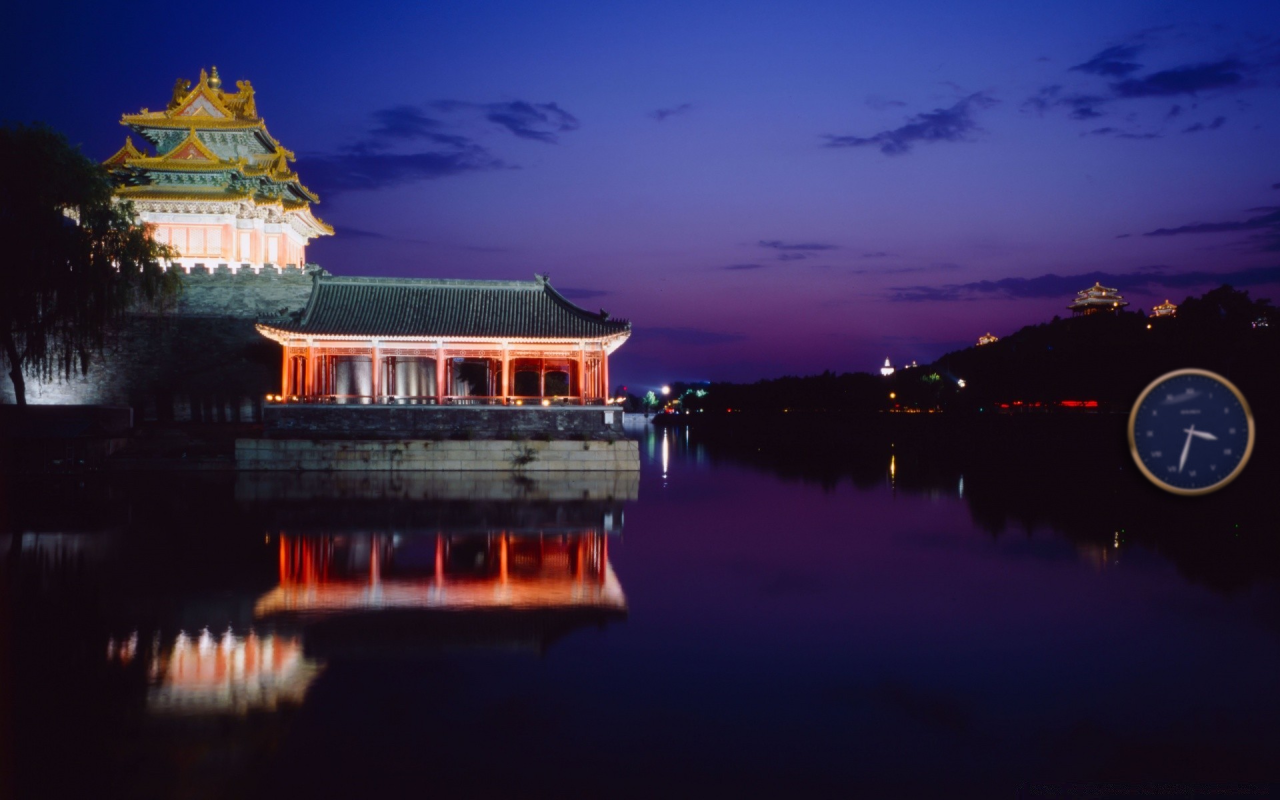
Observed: 3h33
